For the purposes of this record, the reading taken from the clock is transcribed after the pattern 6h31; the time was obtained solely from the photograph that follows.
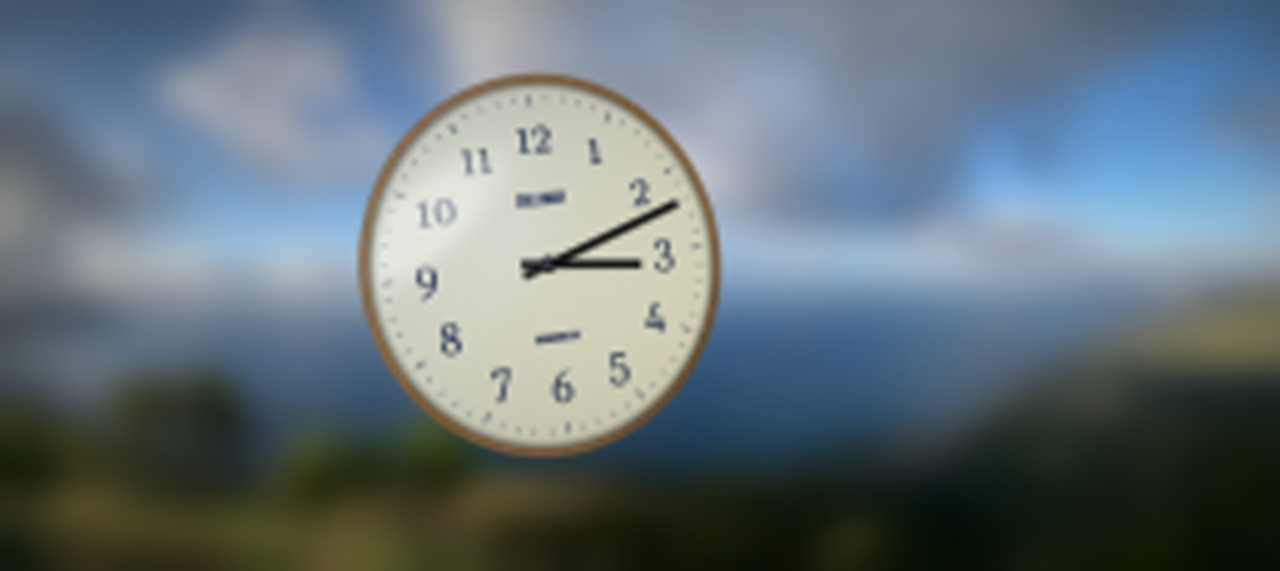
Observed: 3h12
